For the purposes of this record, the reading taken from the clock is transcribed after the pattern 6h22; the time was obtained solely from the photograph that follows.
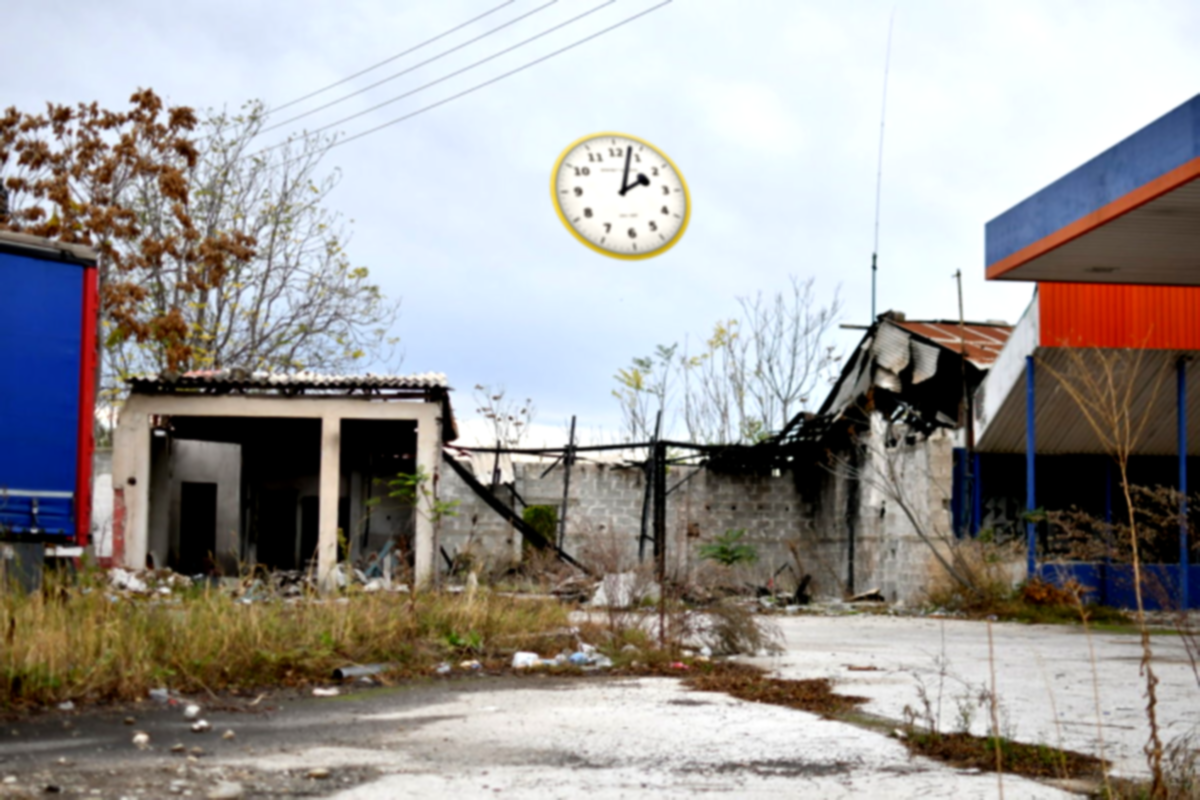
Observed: 2h03
